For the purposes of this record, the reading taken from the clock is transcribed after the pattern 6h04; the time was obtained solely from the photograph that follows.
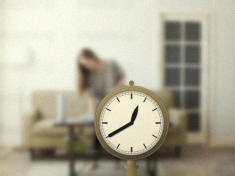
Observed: 12h40
